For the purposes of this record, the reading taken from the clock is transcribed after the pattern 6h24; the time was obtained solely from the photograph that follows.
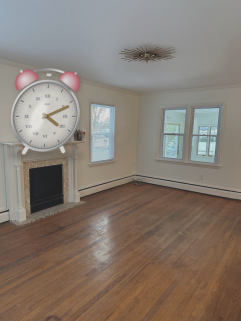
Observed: 4h11
